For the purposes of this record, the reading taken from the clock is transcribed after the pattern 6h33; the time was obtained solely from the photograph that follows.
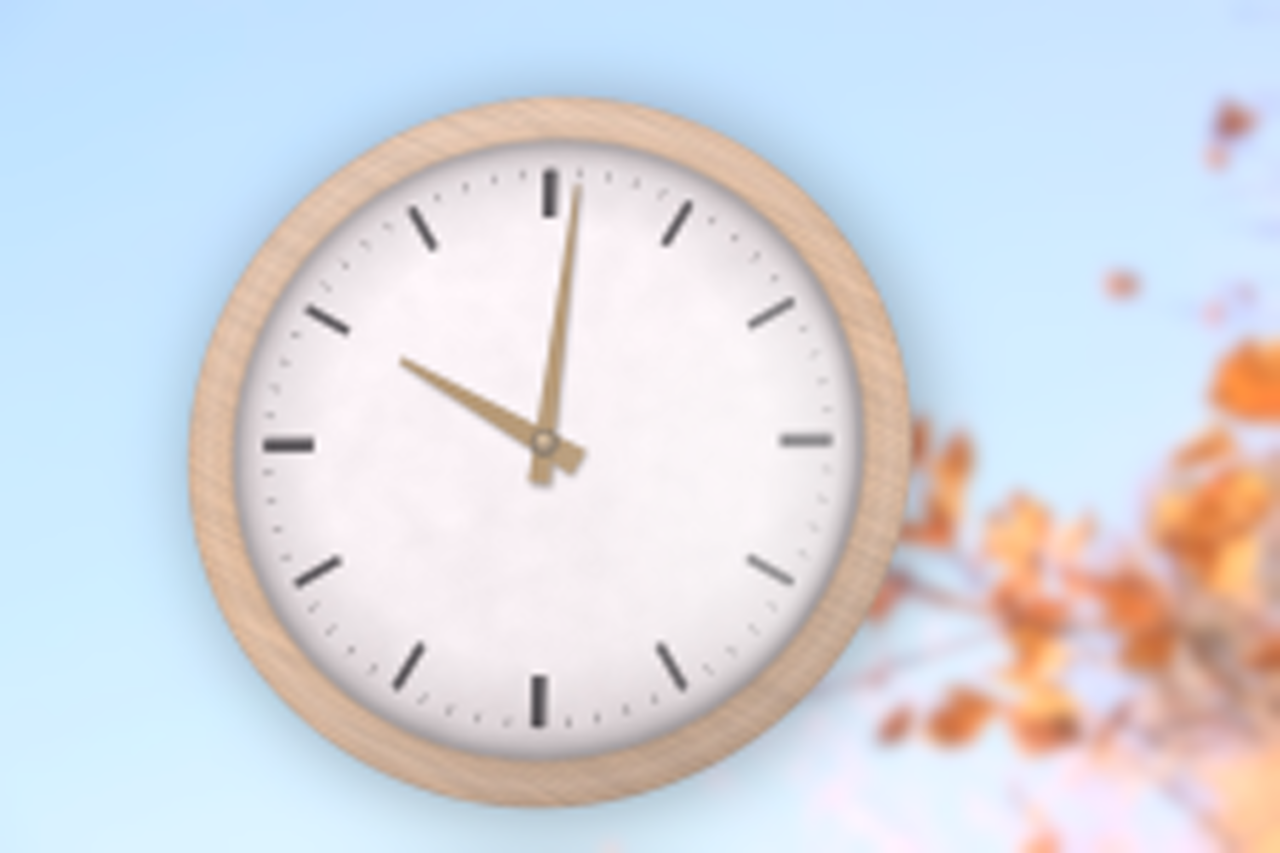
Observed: 10h01
